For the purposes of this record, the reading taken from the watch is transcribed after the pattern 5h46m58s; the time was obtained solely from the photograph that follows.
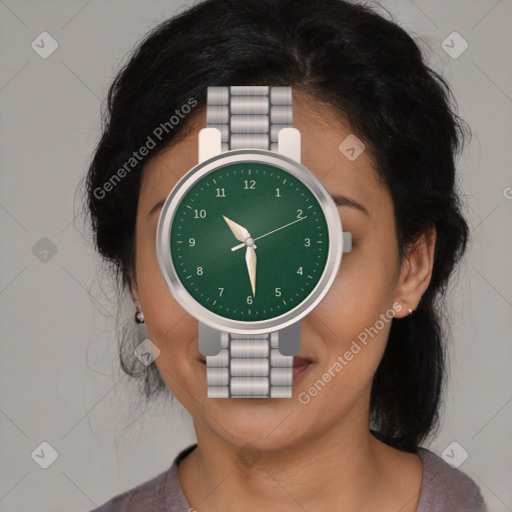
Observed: 10h29m11s
